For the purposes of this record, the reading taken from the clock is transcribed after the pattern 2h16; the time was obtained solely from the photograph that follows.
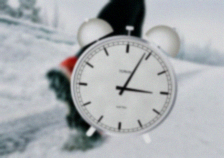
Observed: 3h04
